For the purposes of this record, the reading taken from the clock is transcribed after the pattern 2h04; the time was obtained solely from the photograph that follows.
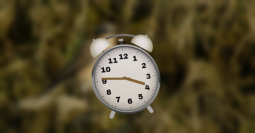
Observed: 3h46
